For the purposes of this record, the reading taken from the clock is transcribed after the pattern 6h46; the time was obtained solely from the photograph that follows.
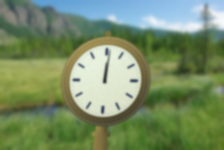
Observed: 12h01
